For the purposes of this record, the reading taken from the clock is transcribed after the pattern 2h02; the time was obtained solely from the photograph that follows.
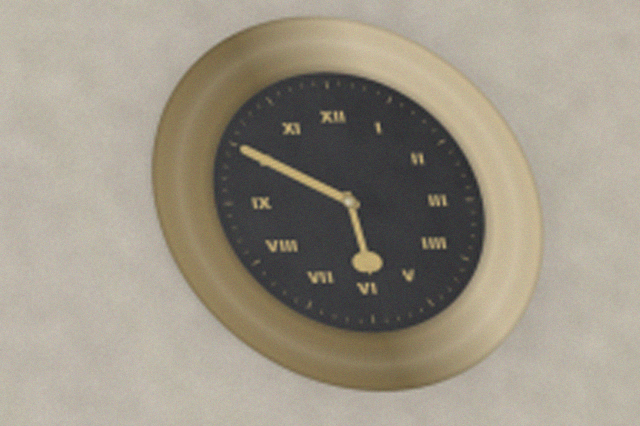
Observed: 5h50
